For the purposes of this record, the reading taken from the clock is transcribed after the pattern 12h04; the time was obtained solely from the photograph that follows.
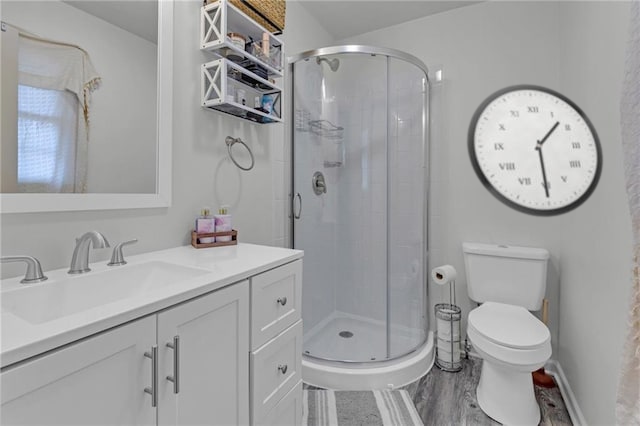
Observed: 1h30
